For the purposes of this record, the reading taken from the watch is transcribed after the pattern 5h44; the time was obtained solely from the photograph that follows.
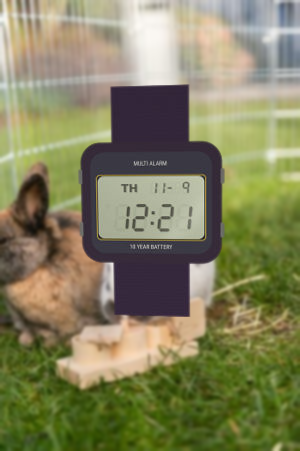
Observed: 12h21
